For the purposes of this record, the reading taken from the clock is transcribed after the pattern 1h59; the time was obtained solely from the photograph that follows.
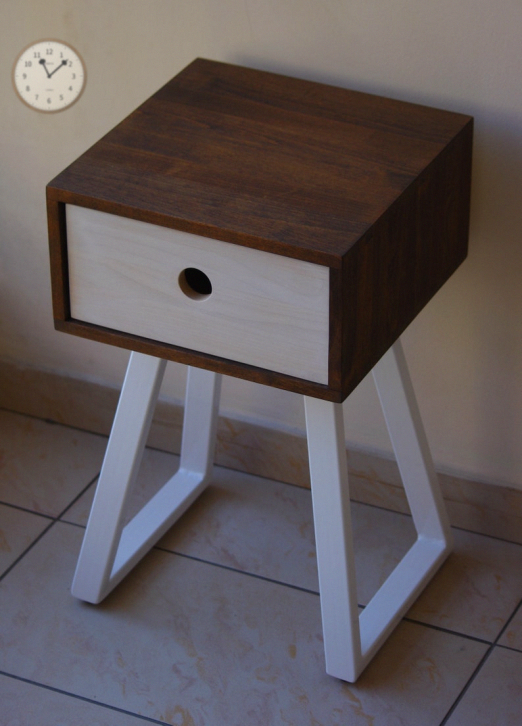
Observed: 11h08
